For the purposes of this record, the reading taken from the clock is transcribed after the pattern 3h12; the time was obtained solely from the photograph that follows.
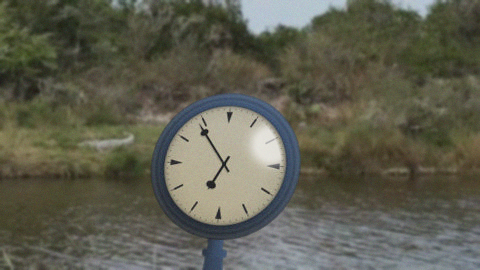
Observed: 6h54
